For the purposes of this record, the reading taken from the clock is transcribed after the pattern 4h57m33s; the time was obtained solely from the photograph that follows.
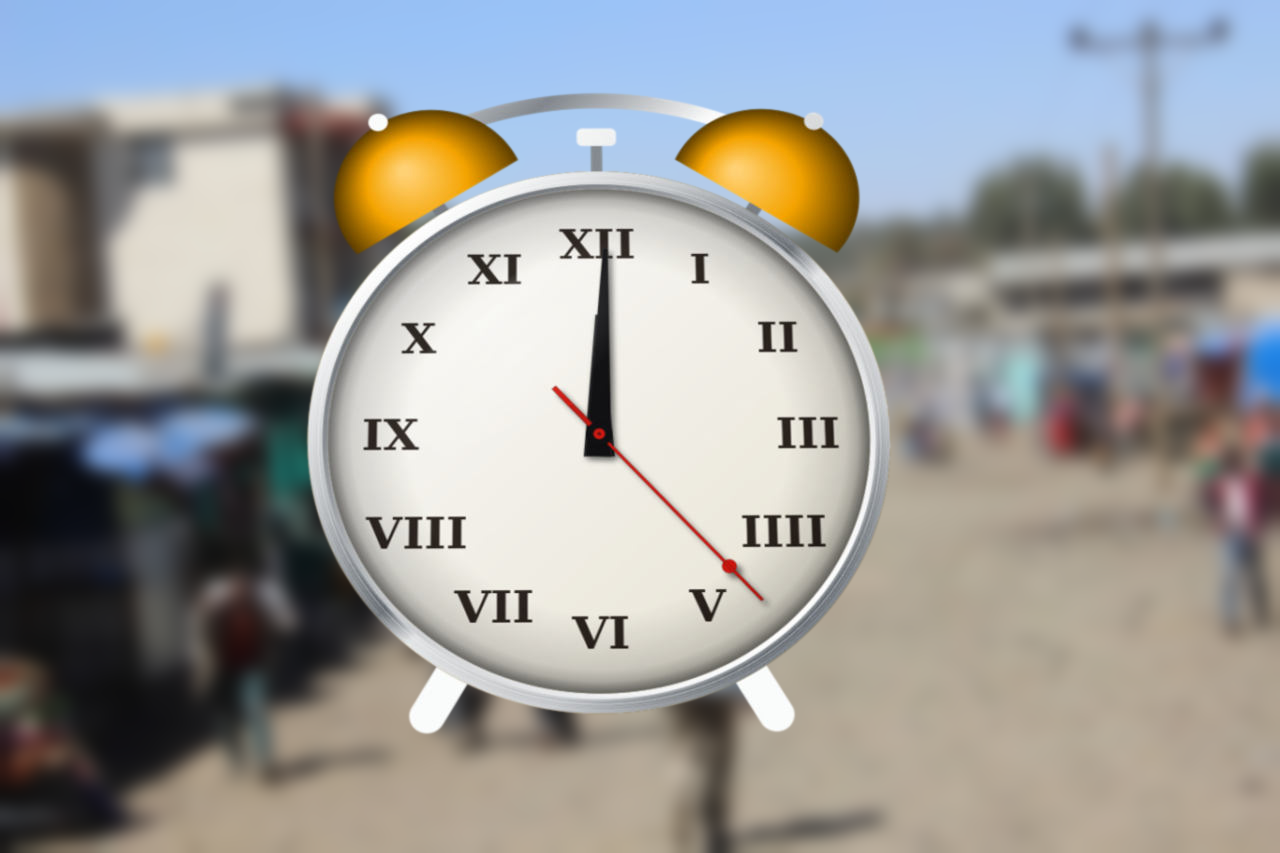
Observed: 12h00m23s
